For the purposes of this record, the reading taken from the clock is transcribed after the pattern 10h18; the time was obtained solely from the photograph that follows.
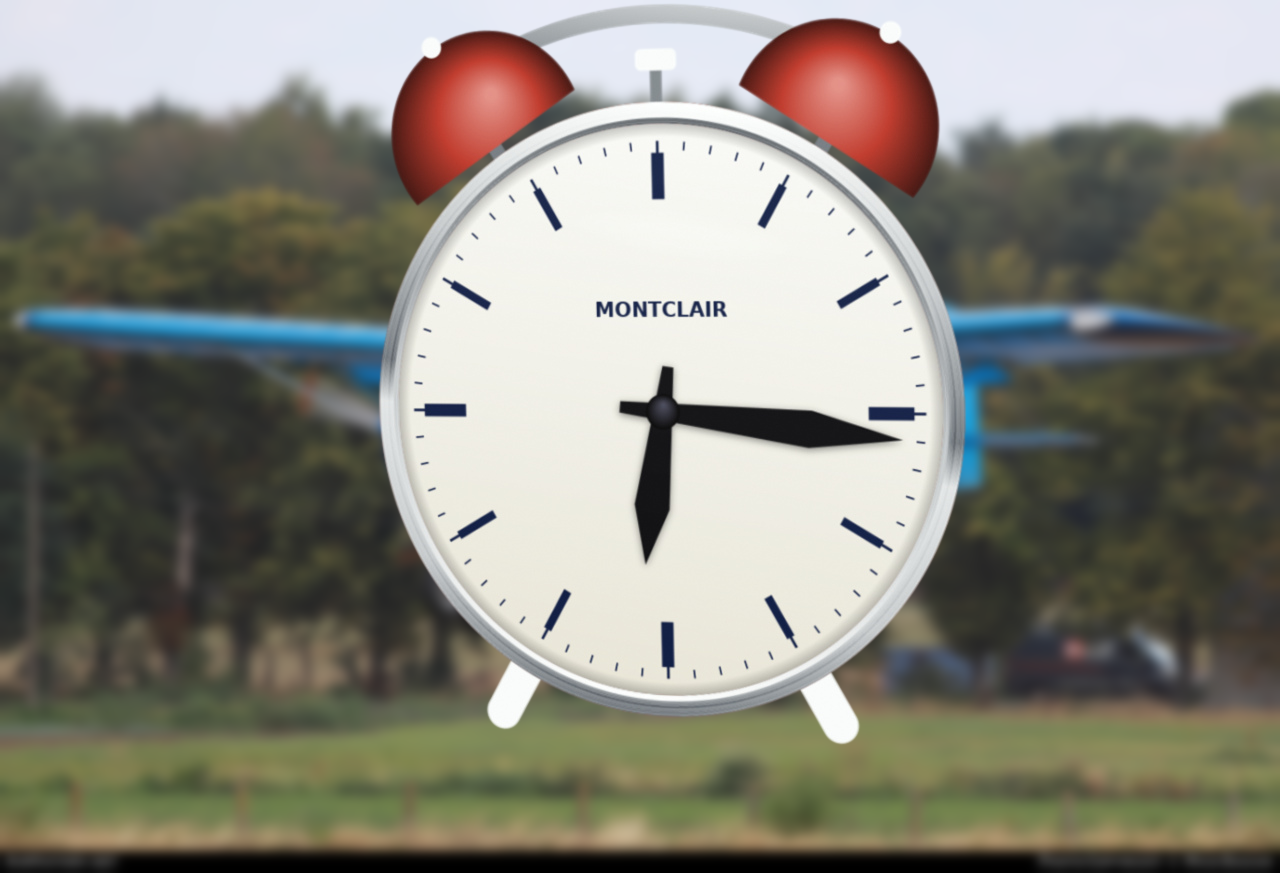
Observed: 6h16
